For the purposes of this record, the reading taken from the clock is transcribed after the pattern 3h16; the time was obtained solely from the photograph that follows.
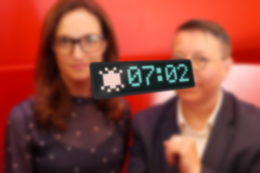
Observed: 7h02
